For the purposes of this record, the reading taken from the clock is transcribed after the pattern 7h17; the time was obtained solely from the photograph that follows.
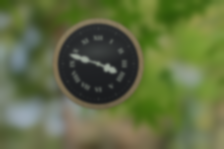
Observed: 3h48
